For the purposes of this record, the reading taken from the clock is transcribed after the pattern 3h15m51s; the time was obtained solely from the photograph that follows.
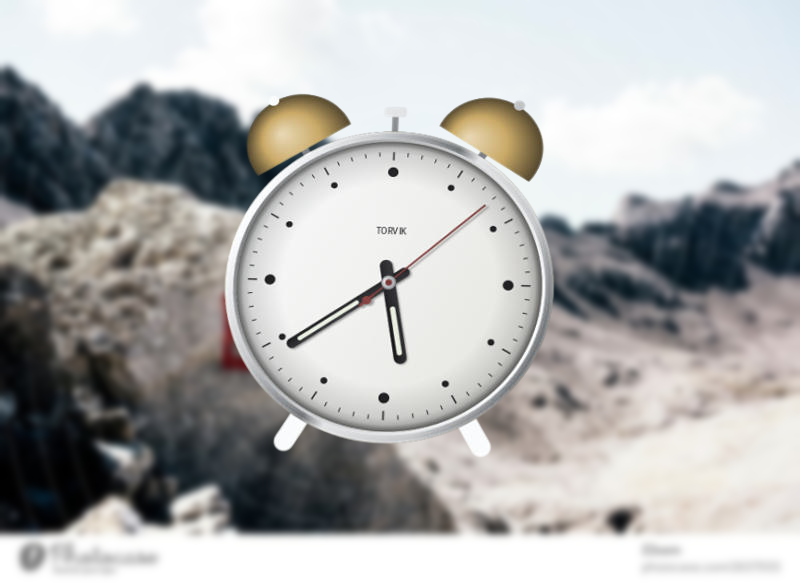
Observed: 5h39m08s
